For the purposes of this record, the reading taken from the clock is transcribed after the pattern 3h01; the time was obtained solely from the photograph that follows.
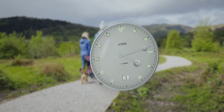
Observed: 4h13
